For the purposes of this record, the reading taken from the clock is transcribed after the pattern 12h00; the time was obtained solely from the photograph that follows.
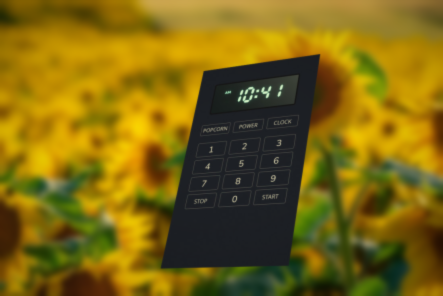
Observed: 10h41
